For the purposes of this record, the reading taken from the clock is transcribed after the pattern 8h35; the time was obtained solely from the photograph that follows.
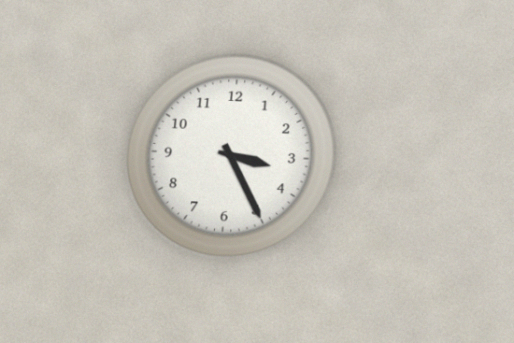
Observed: 3h25
